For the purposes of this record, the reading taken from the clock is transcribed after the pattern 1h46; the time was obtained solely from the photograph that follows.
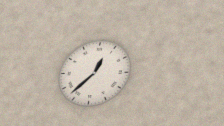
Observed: 12h37
